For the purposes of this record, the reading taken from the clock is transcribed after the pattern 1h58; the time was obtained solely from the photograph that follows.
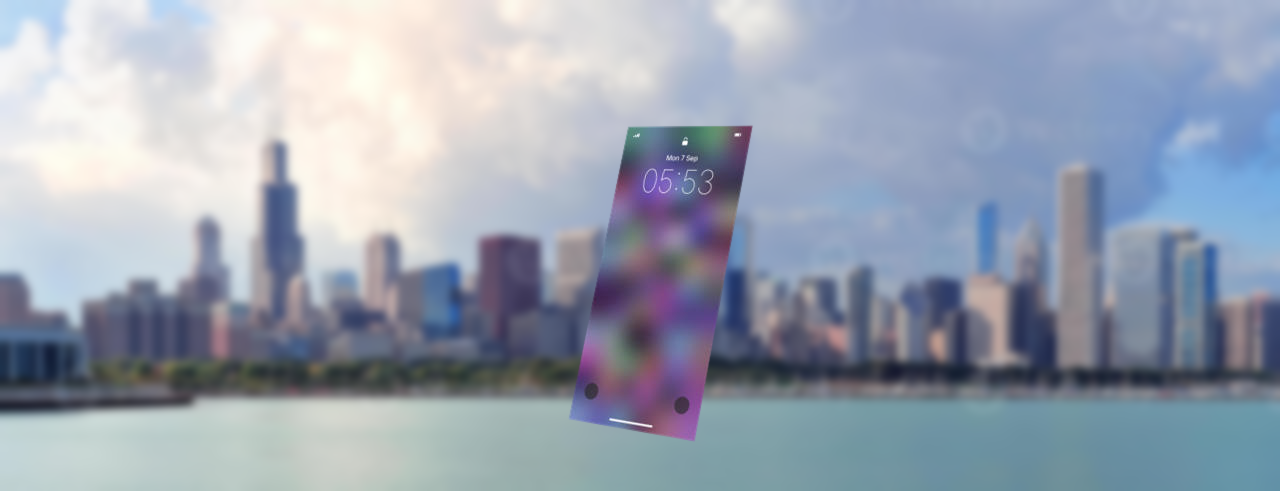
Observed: 5h53
